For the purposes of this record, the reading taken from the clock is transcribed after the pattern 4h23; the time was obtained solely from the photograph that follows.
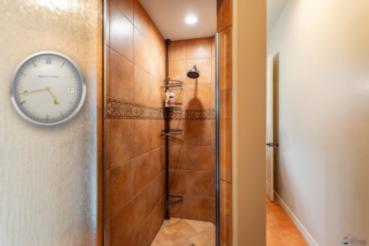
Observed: 4h43
